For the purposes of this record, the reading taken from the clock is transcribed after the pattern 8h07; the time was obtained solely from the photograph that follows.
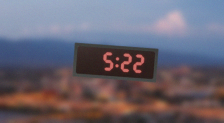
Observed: 5h22
